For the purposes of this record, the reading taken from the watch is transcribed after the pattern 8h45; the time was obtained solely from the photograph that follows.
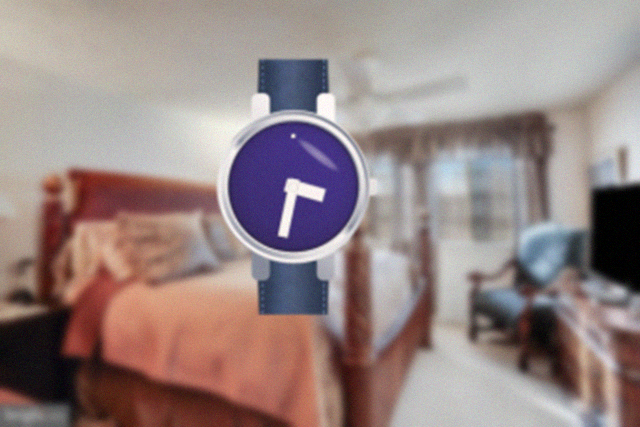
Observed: 3h32
